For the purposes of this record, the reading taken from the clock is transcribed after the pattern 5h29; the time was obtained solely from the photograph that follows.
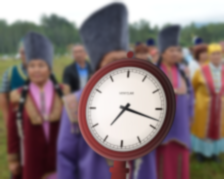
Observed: 7h18
